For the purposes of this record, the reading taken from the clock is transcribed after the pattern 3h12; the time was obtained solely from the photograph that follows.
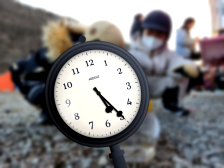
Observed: 5h25
